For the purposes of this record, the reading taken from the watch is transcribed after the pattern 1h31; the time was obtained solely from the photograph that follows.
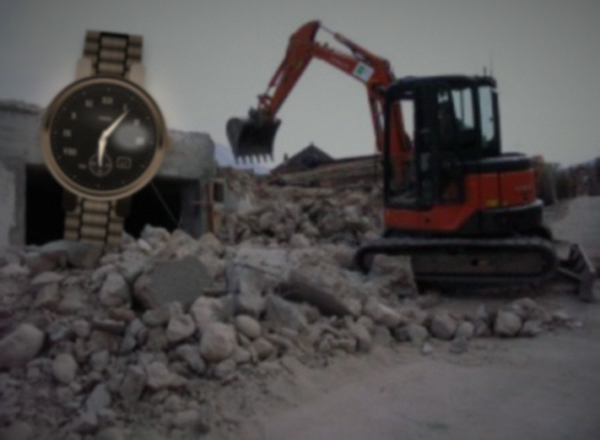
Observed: 6h06
